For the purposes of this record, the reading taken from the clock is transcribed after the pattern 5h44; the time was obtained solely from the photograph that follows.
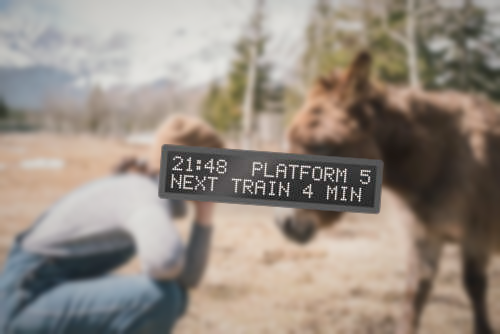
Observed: 21h48
